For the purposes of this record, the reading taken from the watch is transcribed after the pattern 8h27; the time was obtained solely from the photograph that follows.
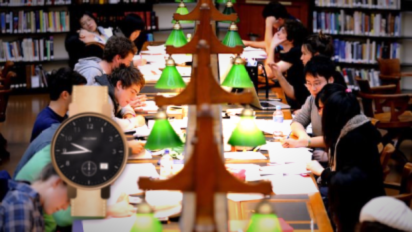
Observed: 9h44
